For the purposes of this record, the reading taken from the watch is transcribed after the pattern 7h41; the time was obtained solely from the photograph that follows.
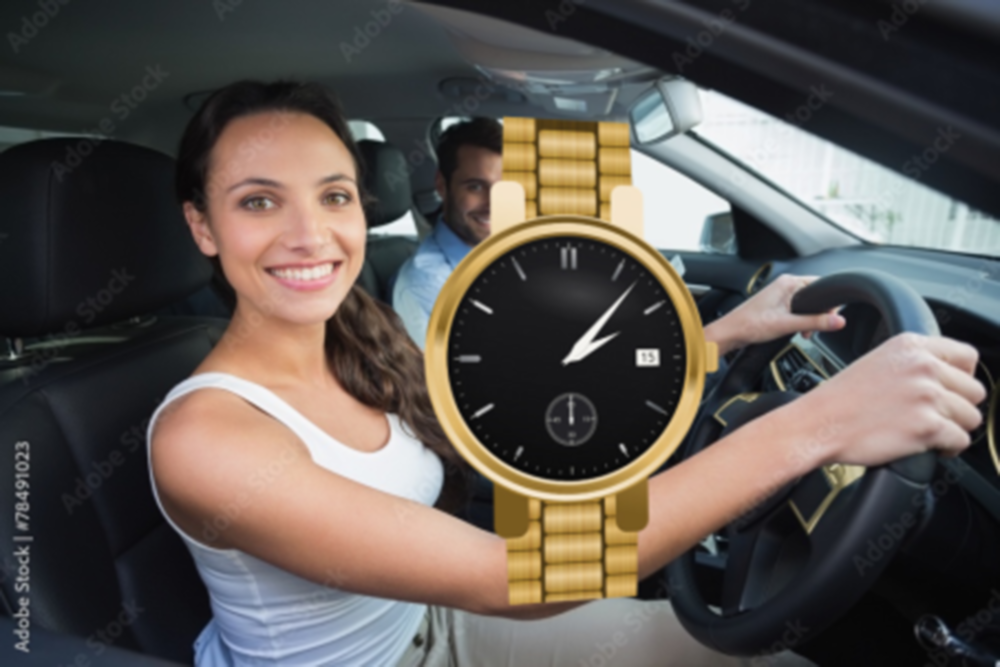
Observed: 2h07
